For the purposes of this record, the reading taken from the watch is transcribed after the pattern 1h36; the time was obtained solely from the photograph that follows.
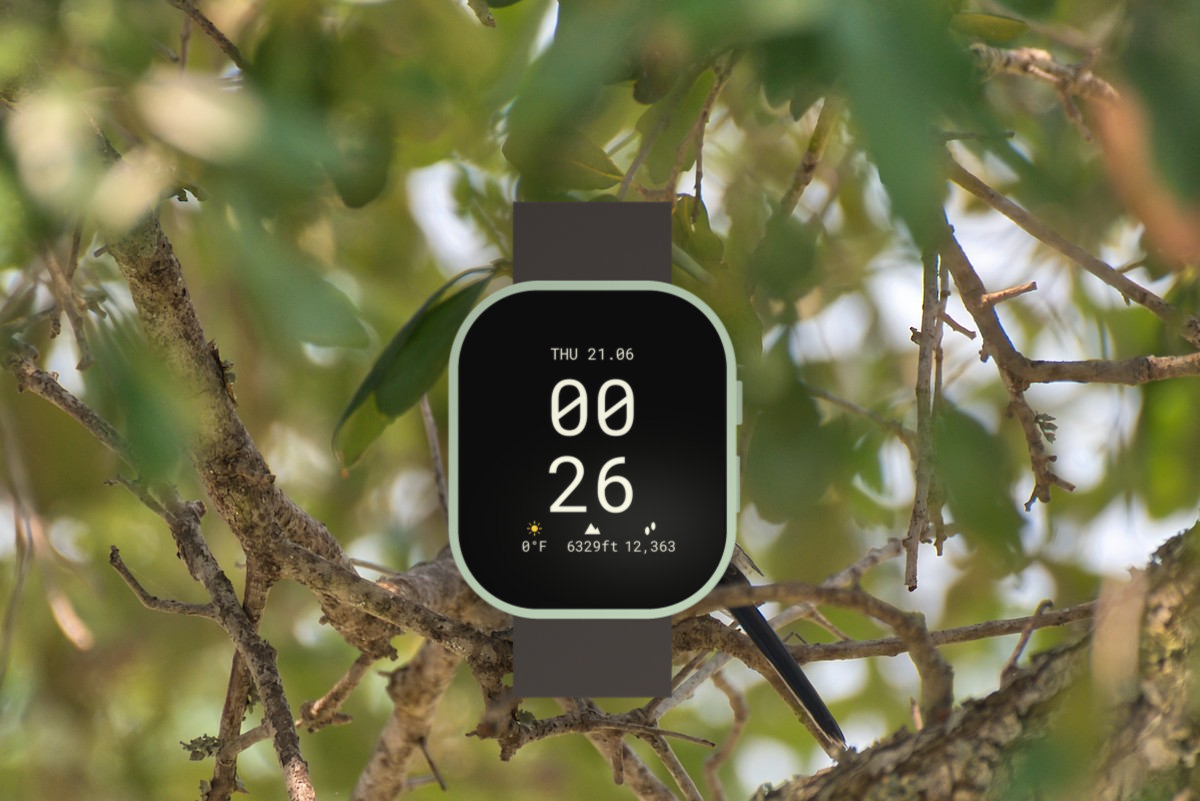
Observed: 0h26
